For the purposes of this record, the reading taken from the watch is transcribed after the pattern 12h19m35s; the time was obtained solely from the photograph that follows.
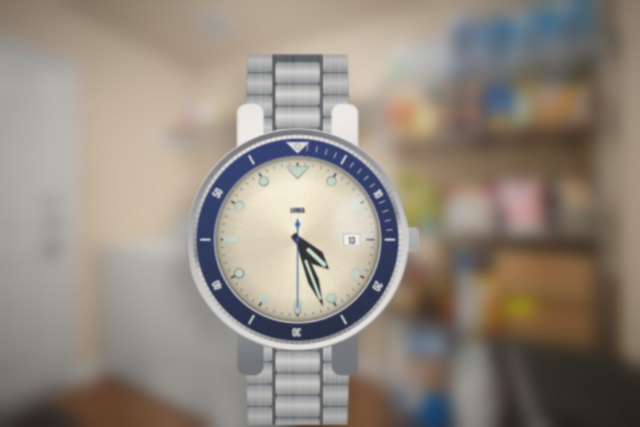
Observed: 4h26m30s
